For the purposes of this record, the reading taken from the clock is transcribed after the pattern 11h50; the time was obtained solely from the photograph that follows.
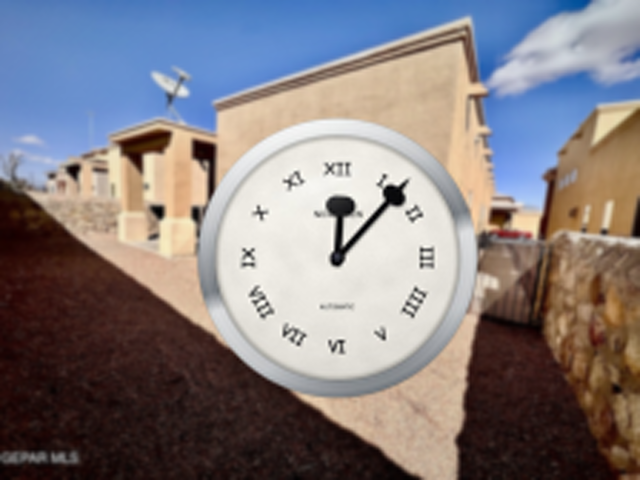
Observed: 12h07
